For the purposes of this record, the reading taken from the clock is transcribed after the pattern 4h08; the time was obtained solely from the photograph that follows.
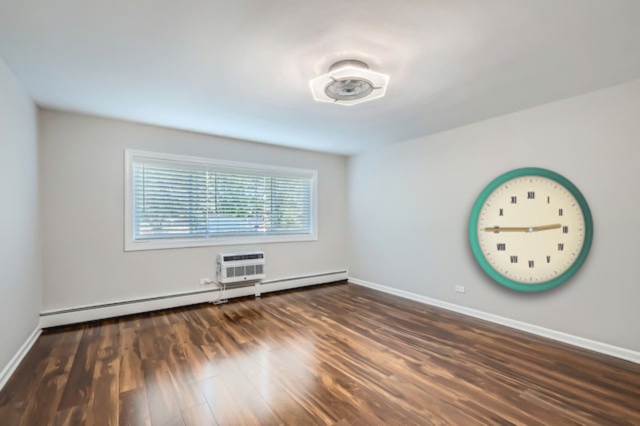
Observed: 2h45
